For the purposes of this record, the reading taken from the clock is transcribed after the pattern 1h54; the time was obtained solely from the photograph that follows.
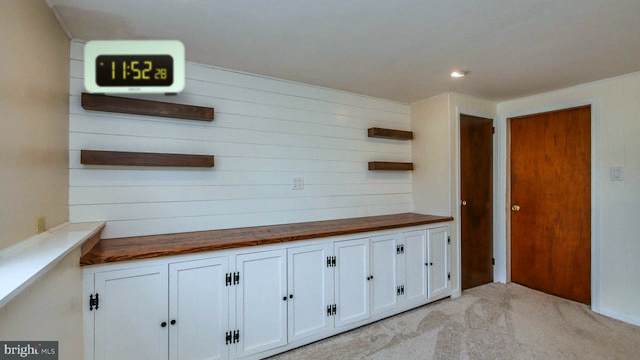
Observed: 11h52
